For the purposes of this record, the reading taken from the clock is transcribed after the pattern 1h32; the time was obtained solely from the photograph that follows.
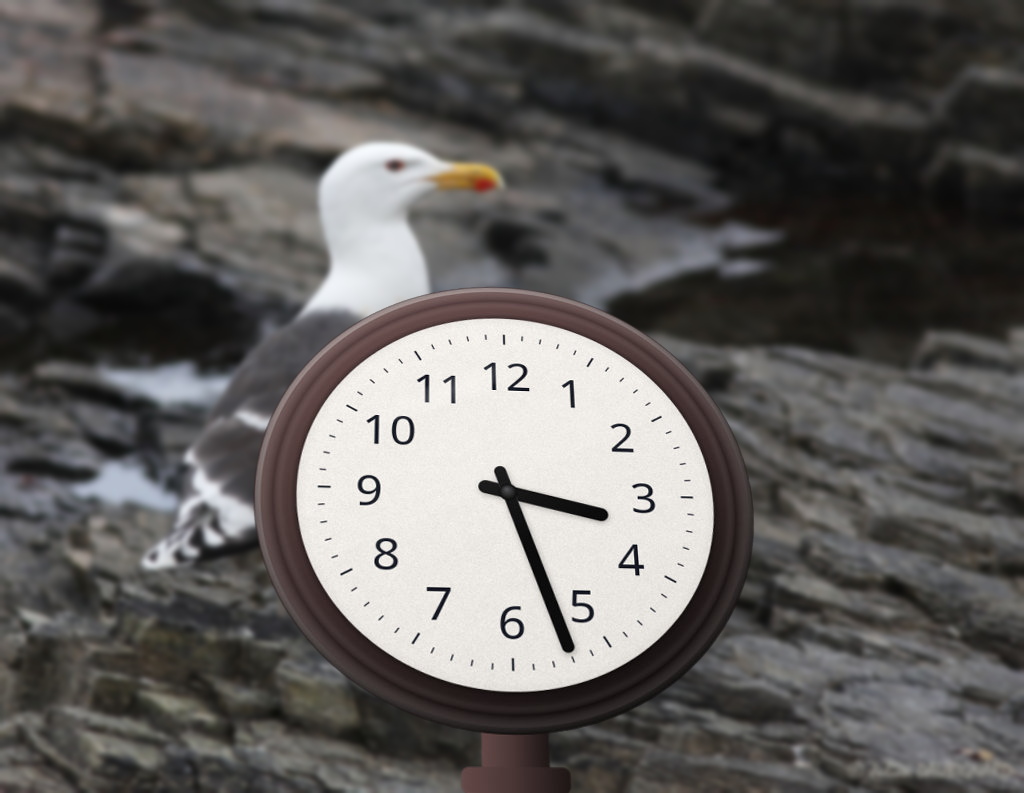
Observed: 3h27
